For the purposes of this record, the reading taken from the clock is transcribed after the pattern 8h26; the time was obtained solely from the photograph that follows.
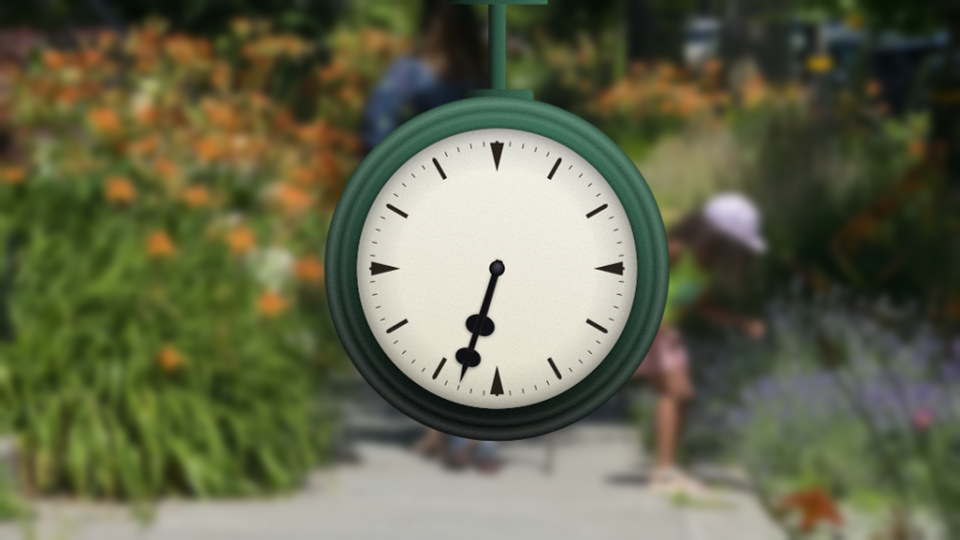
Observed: 6h33
